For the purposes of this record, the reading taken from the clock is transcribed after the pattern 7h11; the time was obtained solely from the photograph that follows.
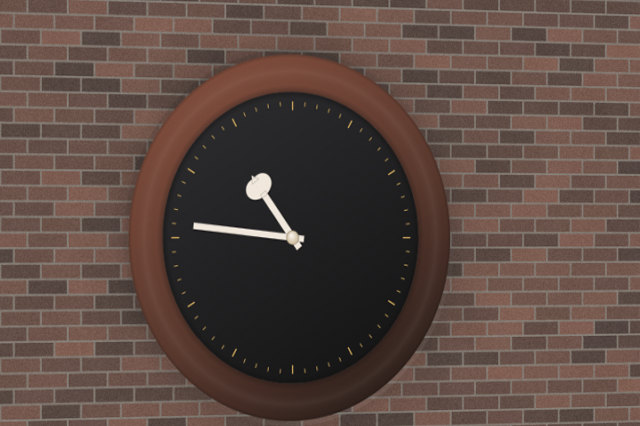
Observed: 10h46
